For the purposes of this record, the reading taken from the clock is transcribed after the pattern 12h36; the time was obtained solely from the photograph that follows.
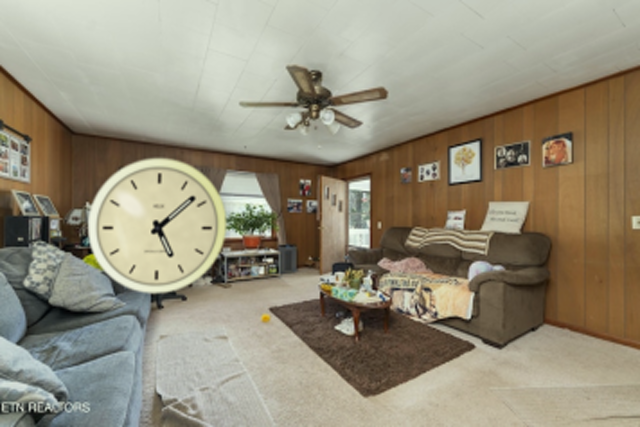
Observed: 5h08
